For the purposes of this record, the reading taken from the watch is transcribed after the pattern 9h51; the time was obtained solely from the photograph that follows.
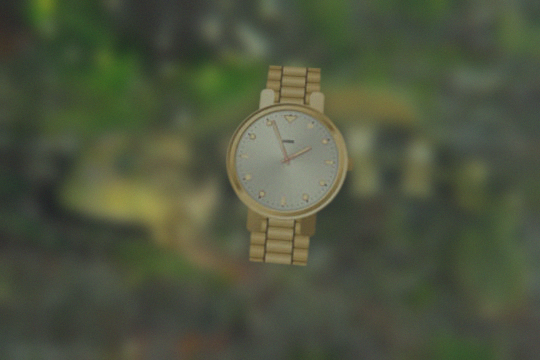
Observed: 1h56
